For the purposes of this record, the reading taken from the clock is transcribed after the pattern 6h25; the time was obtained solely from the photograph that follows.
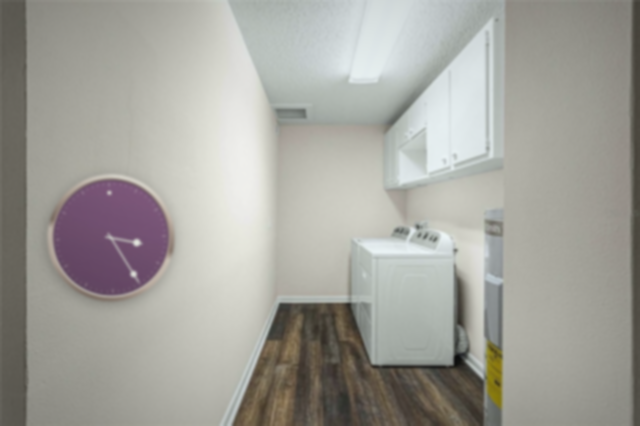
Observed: 3h25
